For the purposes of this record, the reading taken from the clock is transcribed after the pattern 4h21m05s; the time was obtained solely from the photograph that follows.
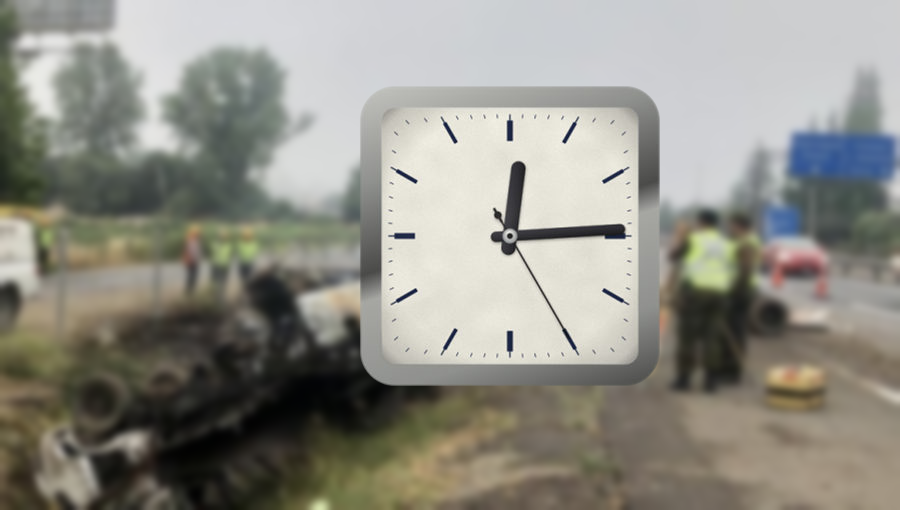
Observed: 12h14m25s
